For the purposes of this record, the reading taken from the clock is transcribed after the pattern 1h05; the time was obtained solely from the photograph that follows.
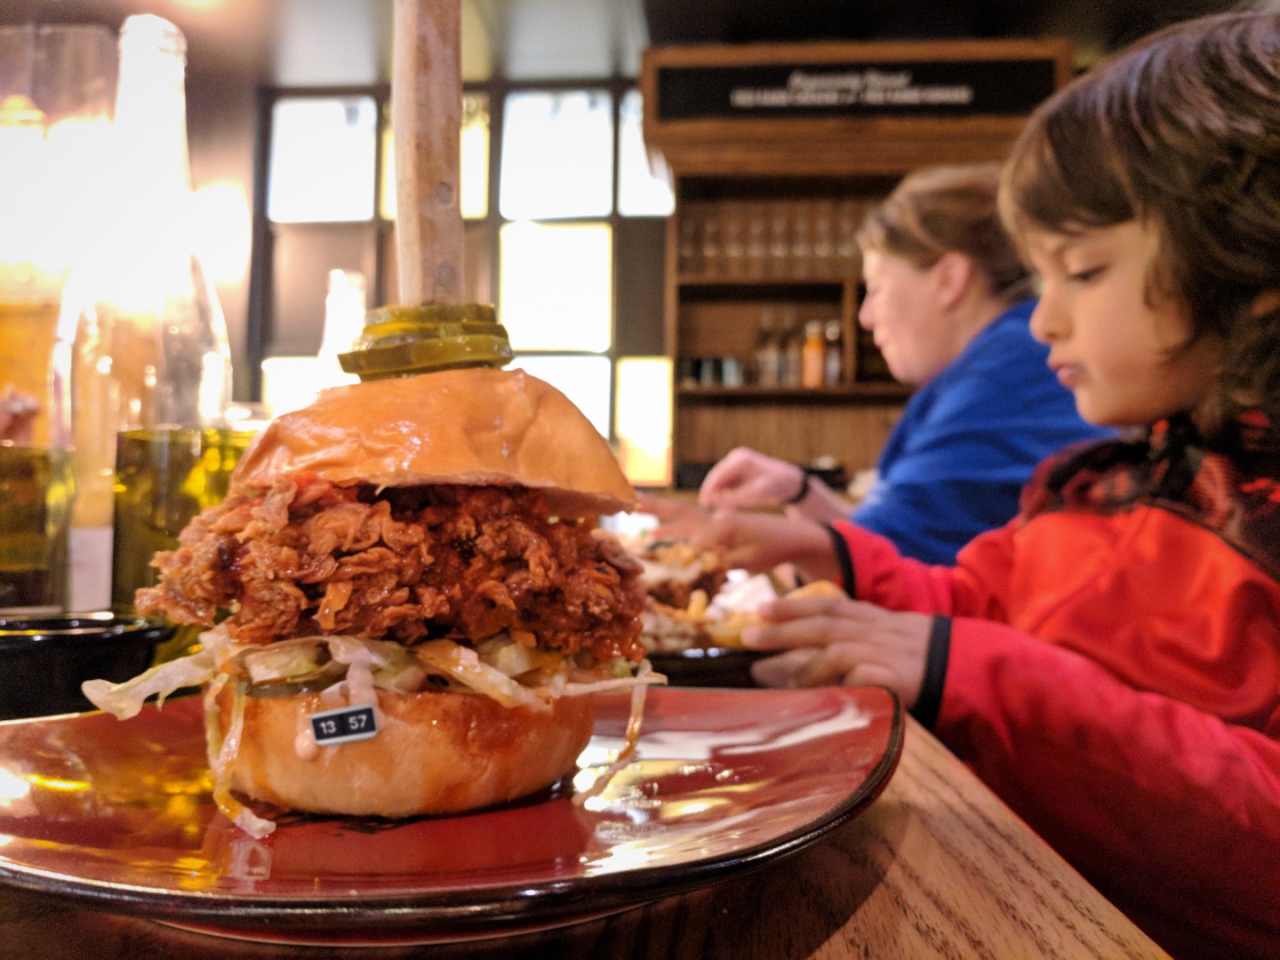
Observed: 13h57
